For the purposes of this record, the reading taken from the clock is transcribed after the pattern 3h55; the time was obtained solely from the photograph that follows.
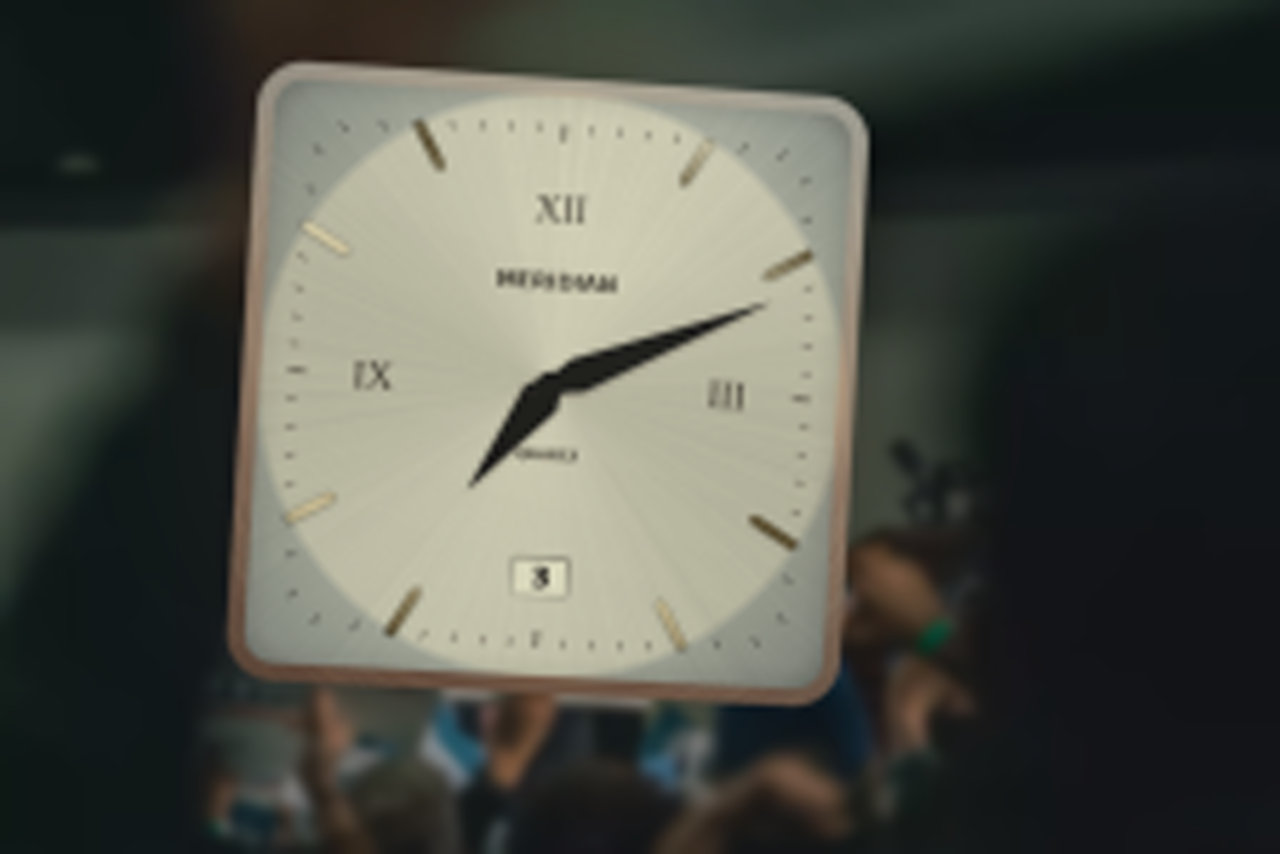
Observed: 7h11
